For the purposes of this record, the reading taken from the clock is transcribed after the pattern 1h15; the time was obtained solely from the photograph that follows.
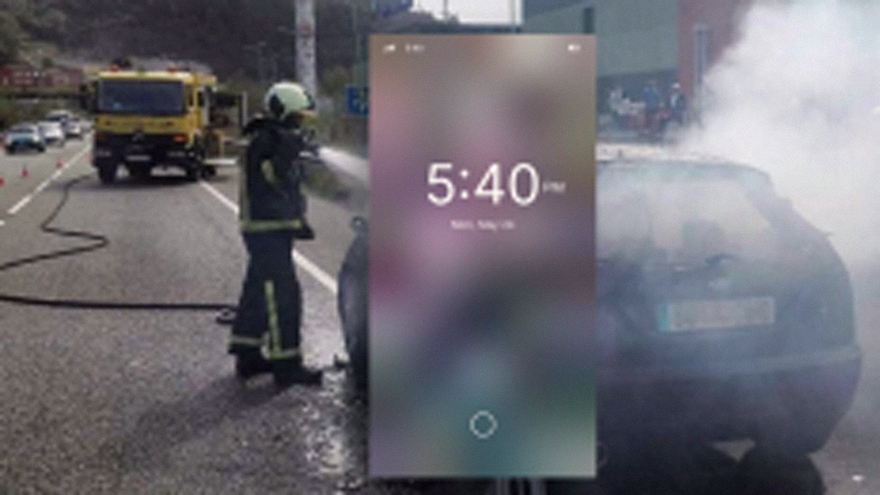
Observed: 5h40
